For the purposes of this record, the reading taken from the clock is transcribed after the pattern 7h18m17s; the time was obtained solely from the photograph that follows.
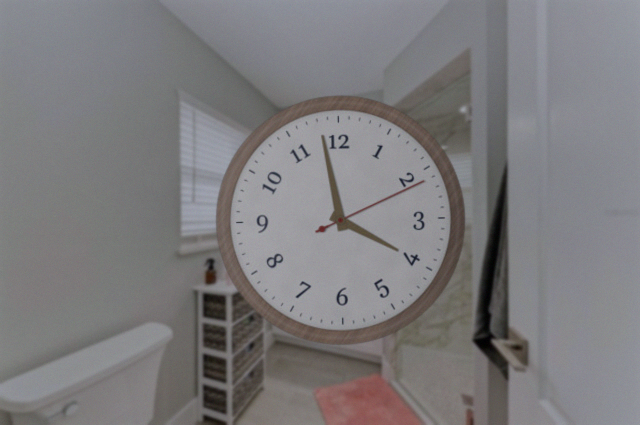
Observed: 3h58m11s
